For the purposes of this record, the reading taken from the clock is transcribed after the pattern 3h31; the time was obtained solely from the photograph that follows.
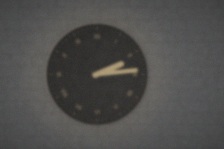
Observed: 2h14
